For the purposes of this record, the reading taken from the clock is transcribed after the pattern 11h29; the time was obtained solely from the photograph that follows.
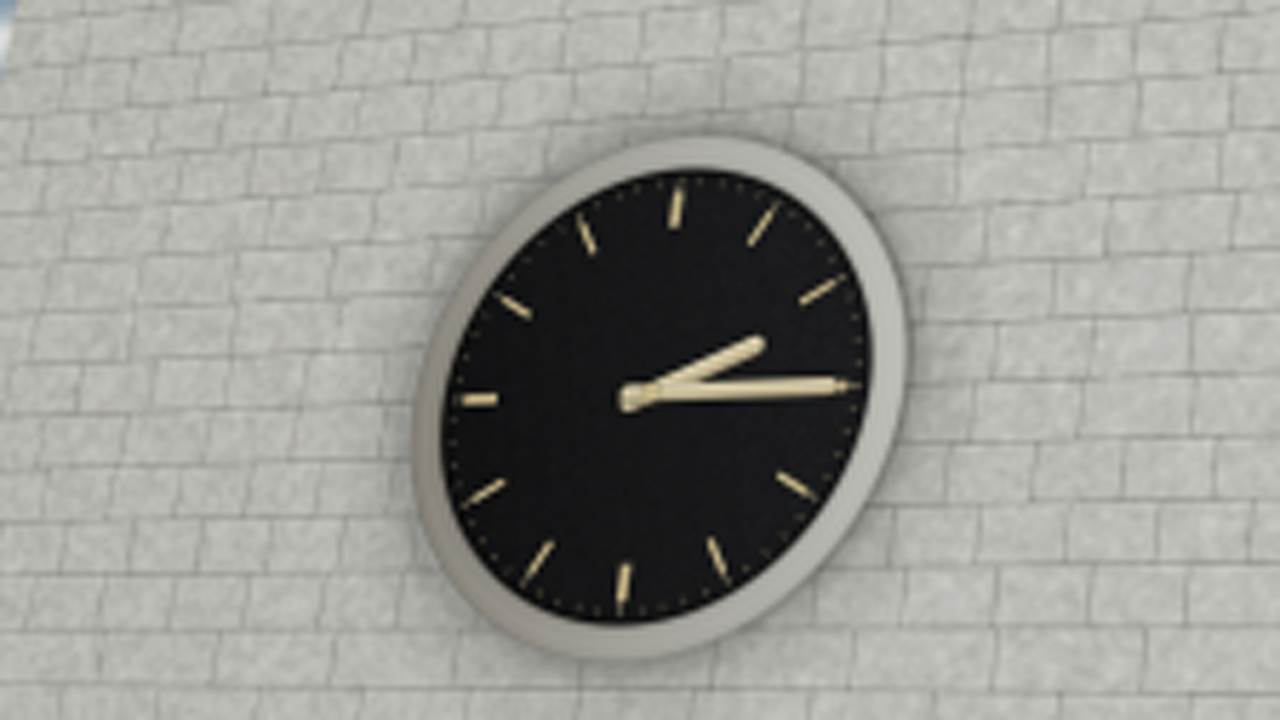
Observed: 2h15
